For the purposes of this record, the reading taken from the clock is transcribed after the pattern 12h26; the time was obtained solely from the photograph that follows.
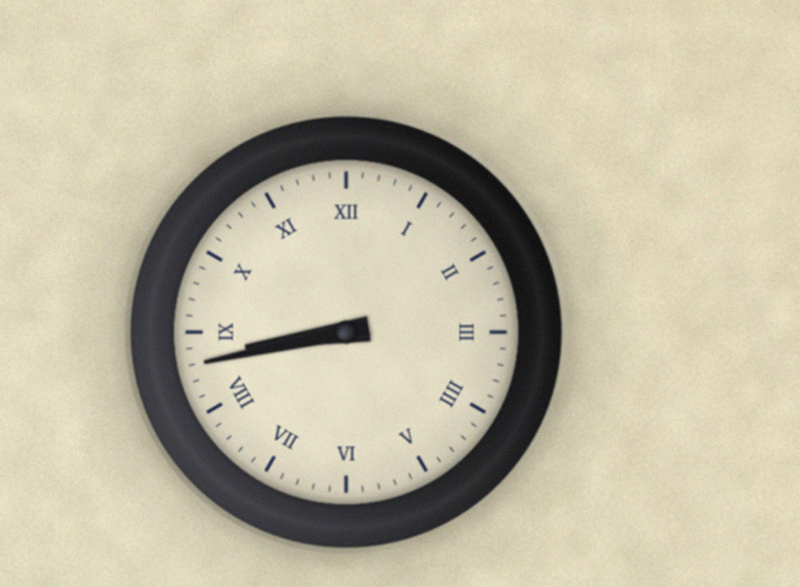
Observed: 8h43
